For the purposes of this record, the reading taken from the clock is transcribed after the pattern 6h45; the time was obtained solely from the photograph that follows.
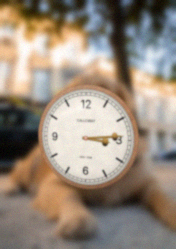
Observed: 3h14
